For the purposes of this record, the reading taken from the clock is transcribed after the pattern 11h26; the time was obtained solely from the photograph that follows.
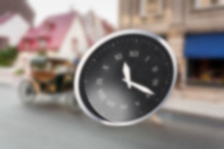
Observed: 11h19
